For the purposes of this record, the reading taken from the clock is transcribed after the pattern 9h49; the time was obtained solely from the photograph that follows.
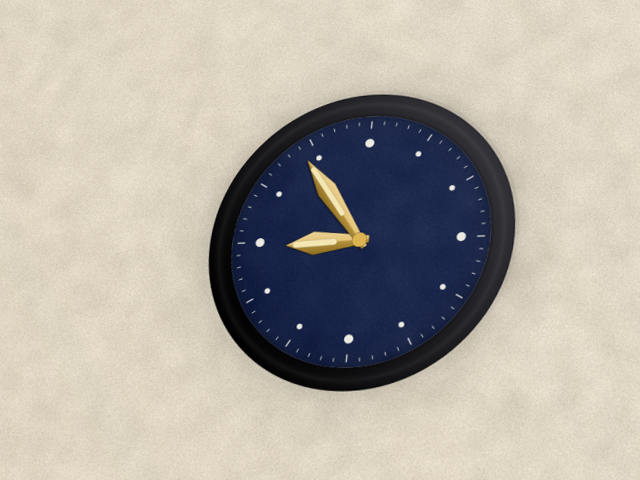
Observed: 8h54
